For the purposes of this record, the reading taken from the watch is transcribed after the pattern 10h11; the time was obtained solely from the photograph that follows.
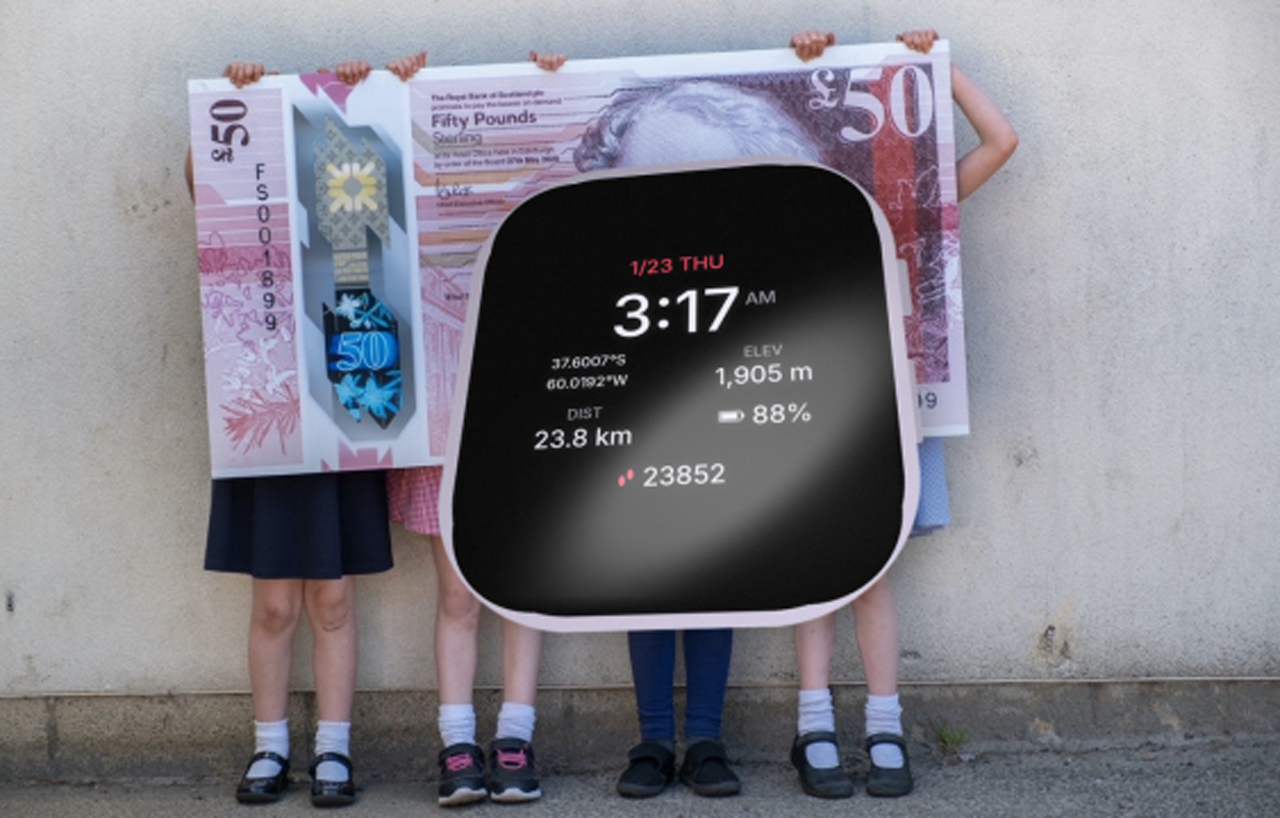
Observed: 3h17
